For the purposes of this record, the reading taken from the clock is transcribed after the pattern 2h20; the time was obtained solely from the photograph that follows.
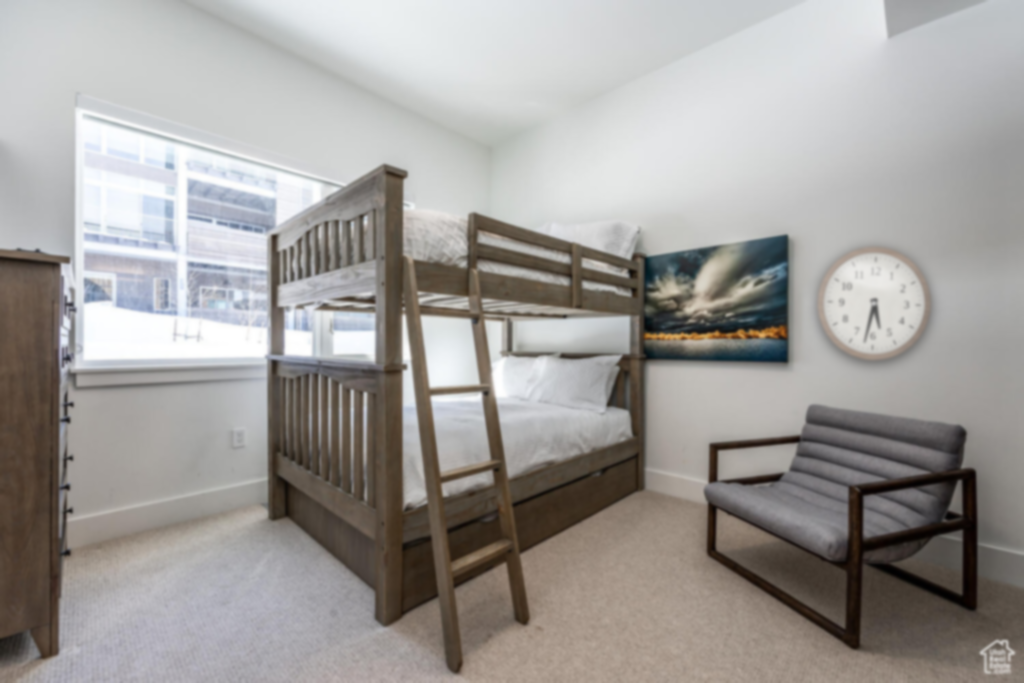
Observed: 5h32
